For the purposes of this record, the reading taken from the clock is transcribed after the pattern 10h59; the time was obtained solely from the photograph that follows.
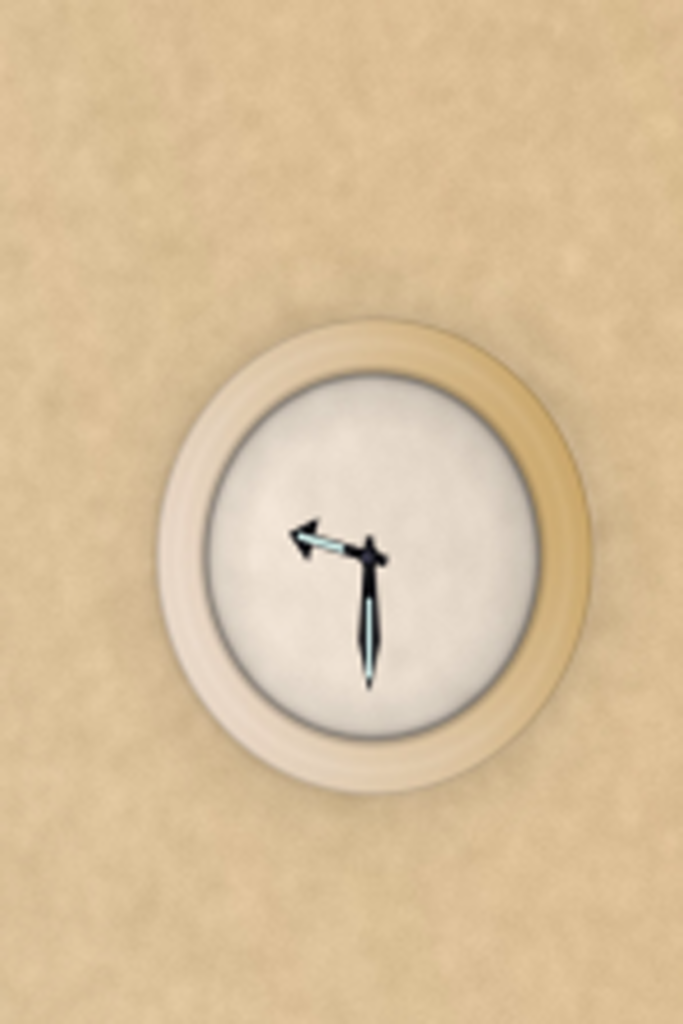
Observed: 9h30
